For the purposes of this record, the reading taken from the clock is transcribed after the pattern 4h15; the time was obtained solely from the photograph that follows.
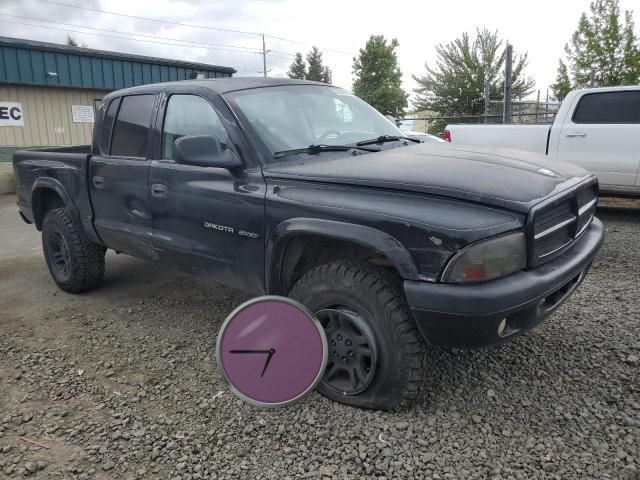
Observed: 6h45
